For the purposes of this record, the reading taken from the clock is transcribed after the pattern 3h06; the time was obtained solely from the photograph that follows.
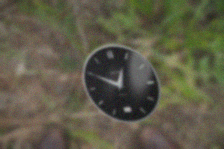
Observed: 12h50
